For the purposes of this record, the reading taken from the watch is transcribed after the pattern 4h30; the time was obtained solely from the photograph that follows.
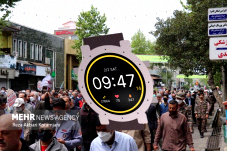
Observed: 9h47
